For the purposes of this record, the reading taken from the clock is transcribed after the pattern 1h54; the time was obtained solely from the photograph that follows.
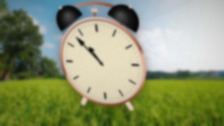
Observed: 10h53
